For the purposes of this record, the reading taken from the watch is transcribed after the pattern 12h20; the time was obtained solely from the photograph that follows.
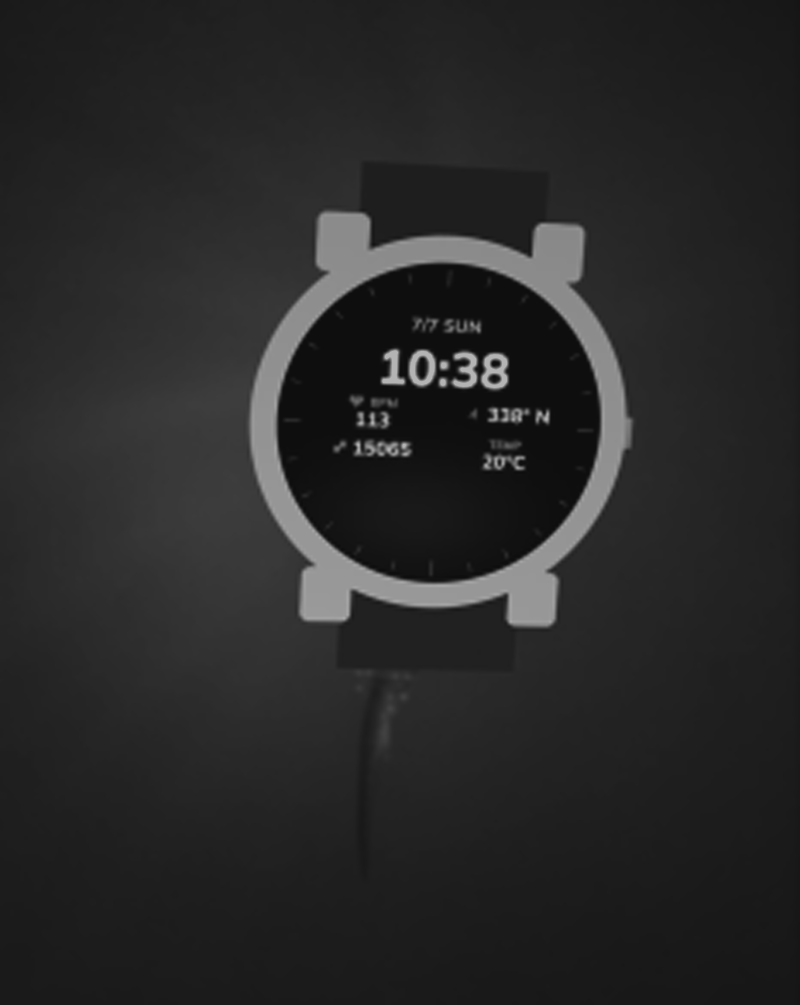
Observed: 10h38
